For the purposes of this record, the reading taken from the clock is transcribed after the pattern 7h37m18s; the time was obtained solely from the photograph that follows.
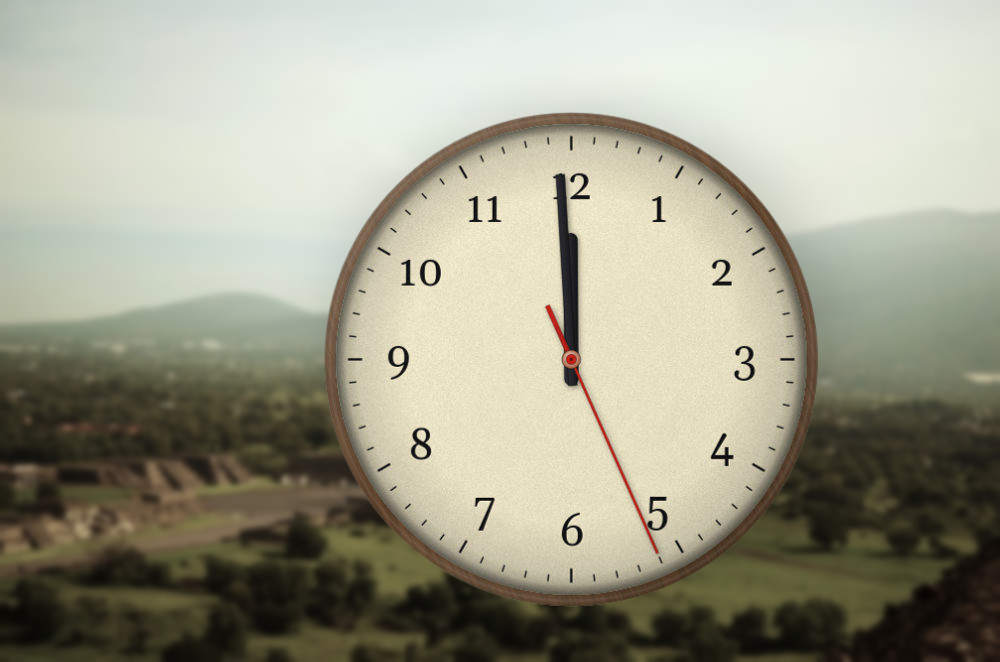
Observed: 11h59m26s
